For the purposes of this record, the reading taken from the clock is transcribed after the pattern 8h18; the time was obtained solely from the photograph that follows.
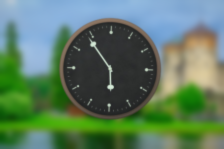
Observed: 5h54
